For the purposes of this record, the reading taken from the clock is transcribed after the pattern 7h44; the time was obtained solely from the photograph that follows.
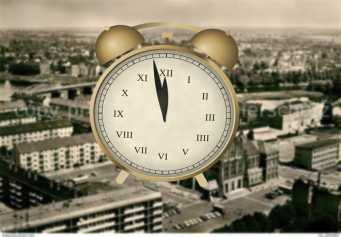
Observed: 11h58
